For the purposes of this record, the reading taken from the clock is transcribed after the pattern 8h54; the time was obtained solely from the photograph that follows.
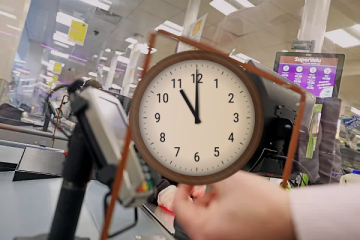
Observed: 11h00
